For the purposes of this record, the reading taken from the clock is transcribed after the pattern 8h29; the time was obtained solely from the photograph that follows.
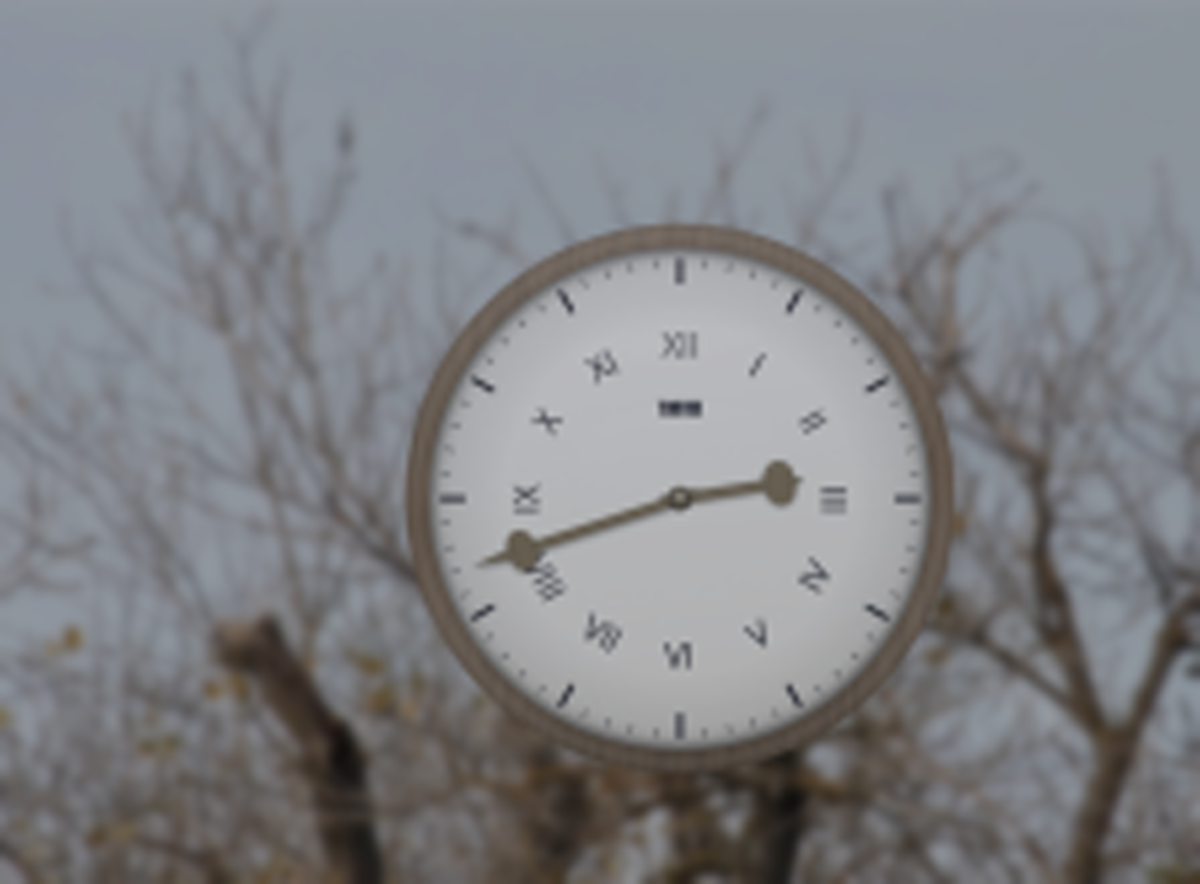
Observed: 2h42
